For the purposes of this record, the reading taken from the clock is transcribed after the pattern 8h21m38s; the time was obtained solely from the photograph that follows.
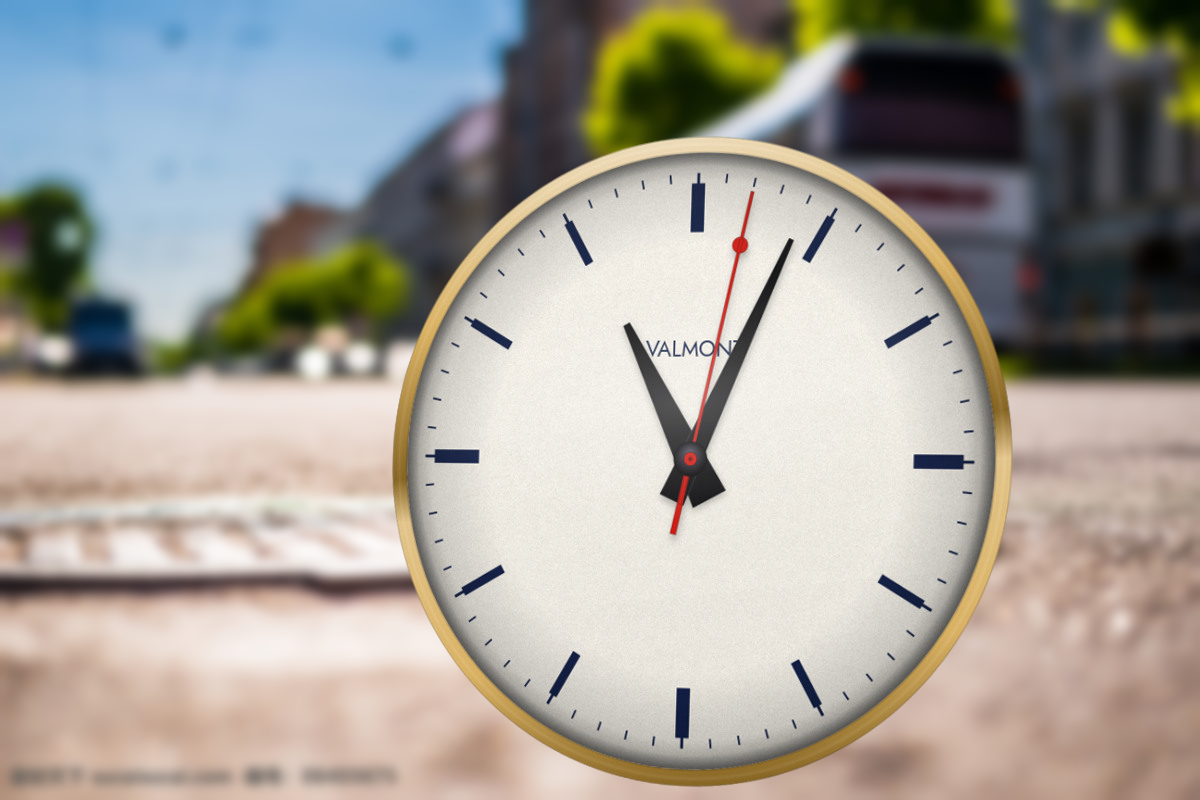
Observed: 11h04m02s
